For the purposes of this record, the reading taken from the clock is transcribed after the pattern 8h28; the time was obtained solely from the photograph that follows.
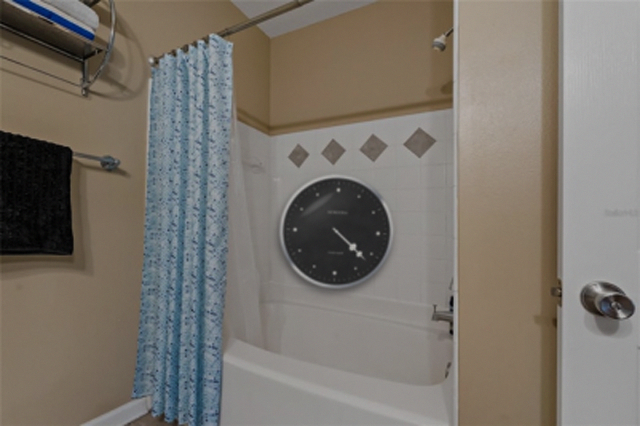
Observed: 4h22
